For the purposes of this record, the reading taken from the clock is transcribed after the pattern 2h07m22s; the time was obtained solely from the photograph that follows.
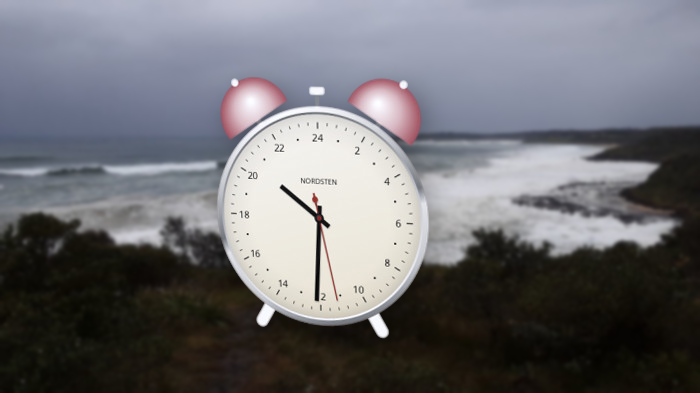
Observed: 20h30m28s
